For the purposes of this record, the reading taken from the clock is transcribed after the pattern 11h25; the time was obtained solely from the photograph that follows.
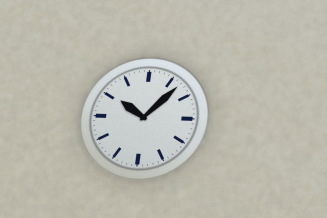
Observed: 10h07
